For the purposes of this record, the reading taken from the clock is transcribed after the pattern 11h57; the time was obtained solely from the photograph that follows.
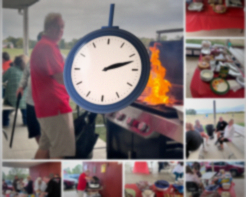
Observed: 2h12
